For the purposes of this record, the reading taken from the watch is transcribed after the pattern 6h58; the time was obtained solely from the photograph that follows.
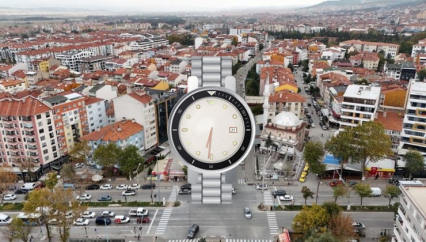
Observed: 6h31
